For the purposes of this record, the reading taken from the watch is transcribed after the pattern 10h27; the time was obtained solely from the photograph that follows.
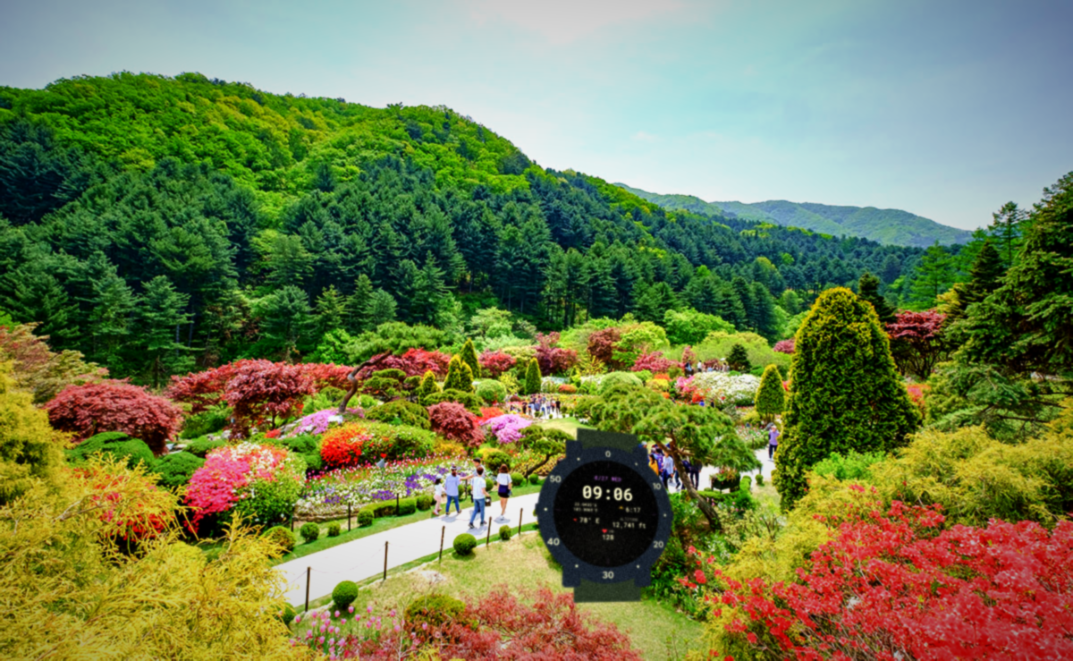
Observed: 9h06
